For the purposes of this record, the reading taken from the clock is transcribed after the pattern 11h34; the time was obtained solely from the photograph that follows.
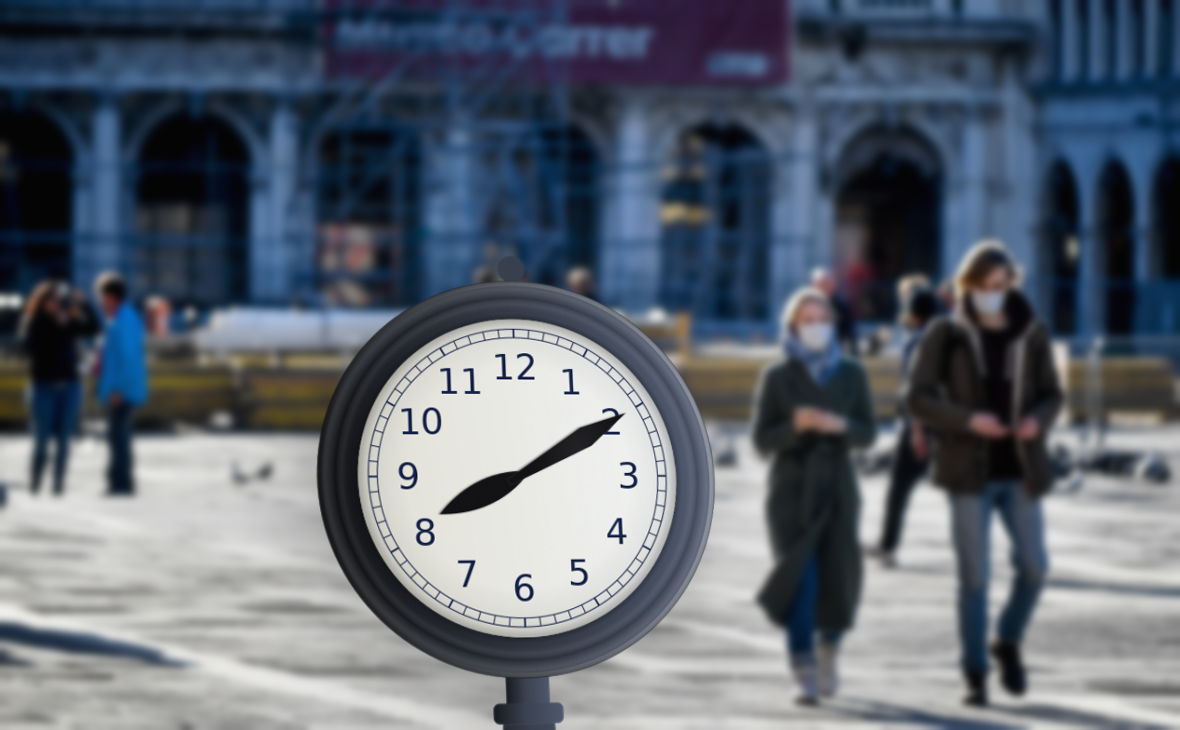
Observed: 8h10
